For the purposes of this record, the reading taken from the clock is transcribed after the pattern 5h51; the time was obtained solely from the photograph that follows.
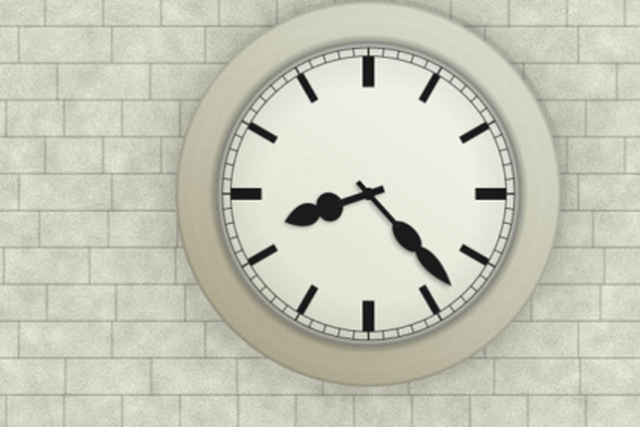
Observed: 8h23
